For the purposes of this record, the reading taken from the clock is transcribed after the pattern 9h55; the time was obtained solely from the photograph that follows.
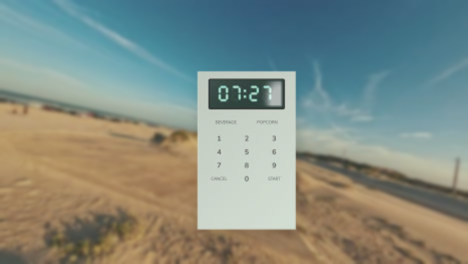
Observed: 7h27
